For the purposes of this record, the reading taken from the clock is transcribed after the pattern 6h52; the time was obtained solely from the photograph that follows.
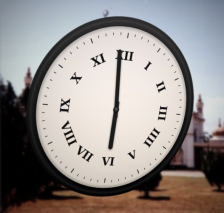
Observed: 5h59
